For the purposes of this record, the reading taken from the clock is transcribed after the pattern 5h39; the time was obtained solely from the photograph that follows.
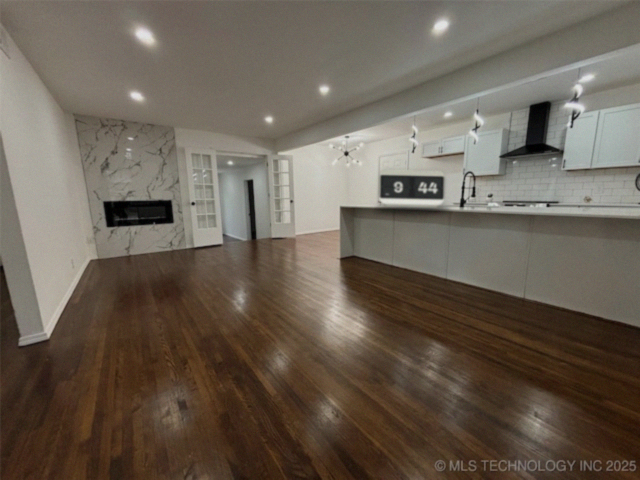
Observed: 9h44
